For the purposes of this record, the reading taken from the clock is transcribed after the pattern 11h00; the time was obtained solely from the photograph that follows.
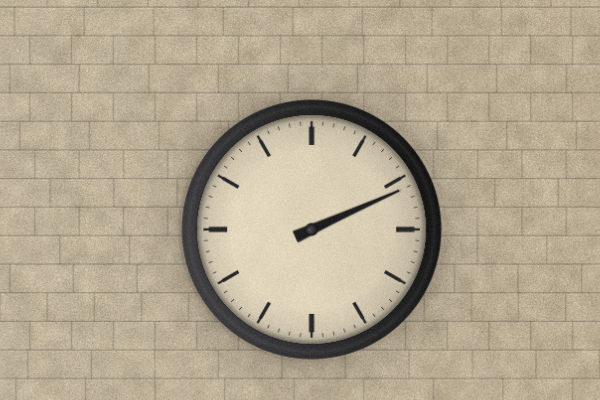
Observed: 2h11
